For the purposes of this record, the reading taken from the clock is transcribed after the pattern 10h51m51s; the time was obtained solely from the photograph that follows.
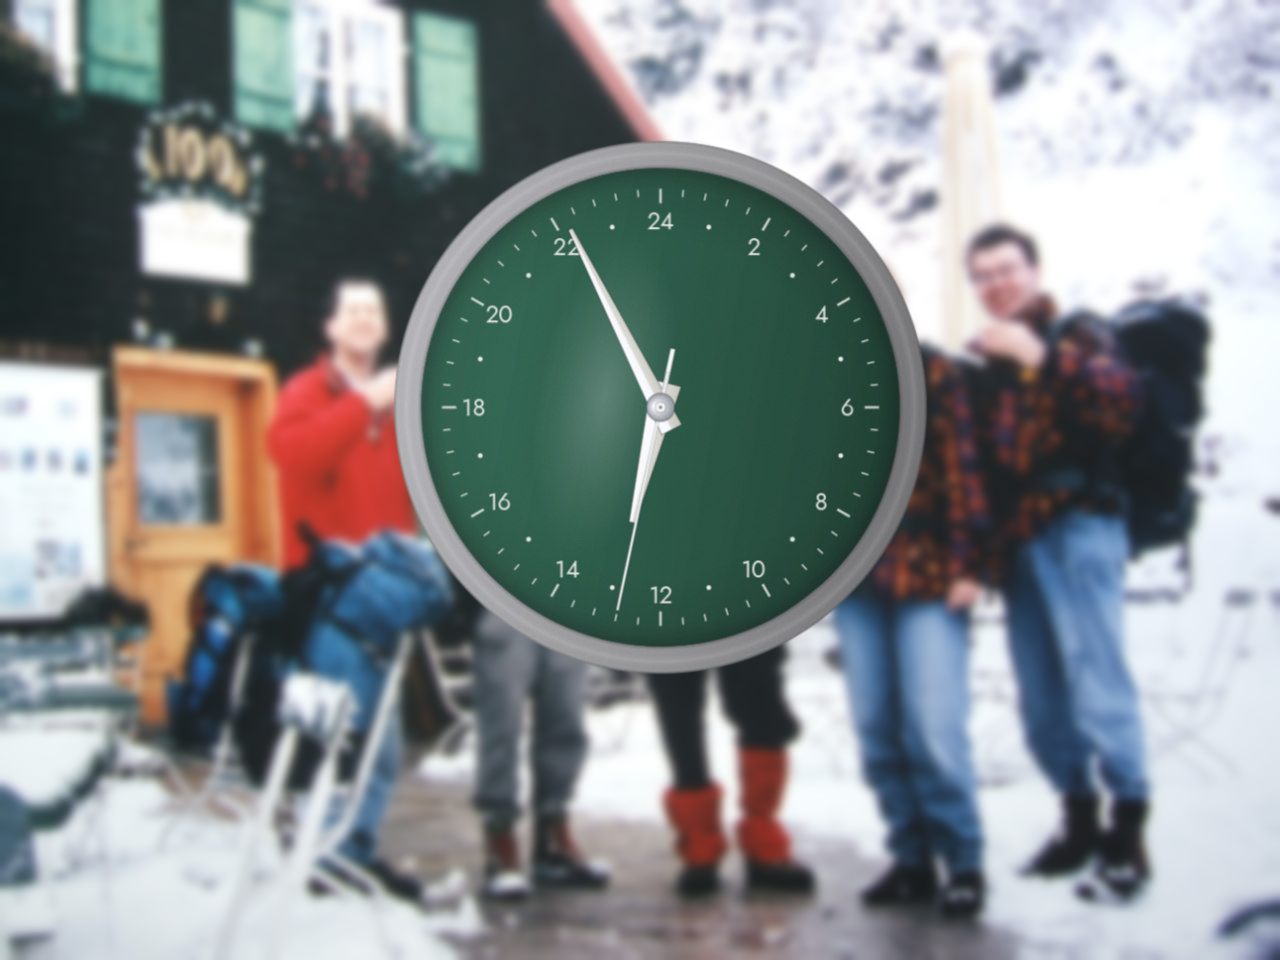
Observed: 12h55m32s
